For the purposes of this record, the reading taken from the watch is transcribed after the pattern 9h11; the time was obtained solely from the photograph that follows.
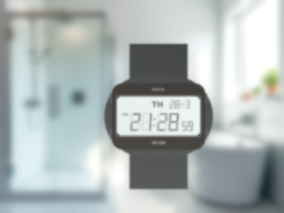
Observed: 21h28
